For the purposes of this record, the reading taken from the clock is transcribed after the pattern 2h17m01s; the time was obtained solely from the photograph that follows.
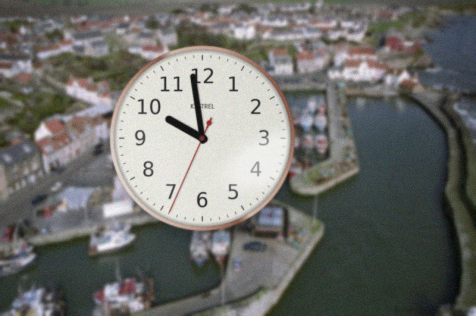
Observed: 9h58m34s
